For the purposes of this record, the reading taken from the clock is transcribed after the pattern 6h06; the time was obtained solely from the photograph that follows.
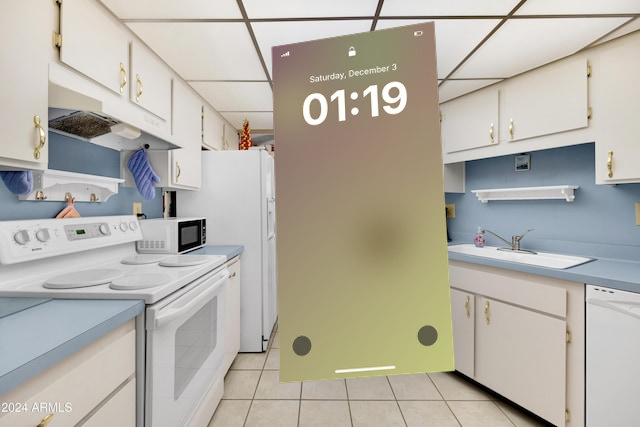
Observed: 1h19
